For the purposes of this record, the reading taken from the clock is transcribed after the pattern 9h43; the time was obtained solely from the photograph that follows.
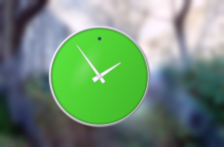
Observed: 1h54
